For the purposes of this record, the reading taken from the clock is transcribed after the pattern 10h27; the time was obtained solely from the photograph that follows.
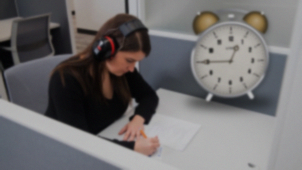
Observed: 12h45
